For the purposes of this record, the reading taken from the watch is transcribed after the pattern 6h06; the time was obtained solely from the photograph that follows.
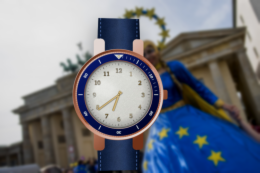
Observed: 6h39
